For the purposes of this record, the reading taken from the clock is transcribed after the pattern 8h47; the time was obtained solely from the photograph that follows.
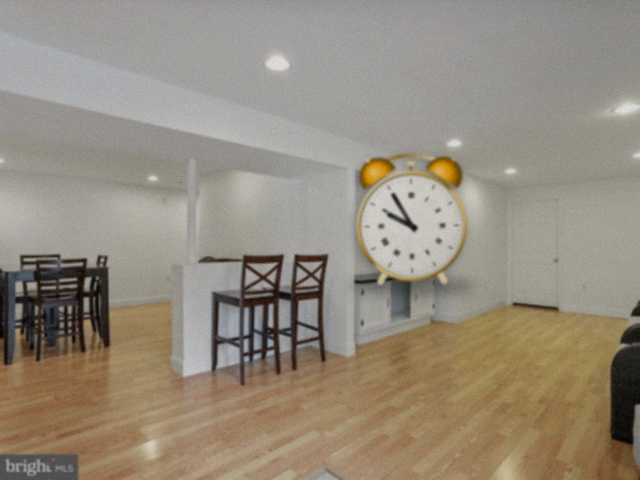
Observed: 9h55
